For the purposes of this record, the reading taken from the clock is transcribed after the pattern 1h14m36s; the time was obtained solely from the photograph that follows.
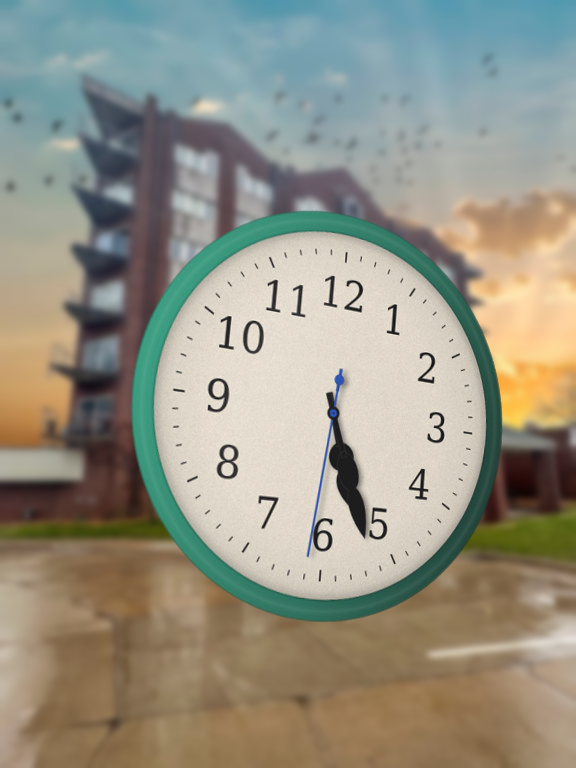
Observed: 5h26m31s
